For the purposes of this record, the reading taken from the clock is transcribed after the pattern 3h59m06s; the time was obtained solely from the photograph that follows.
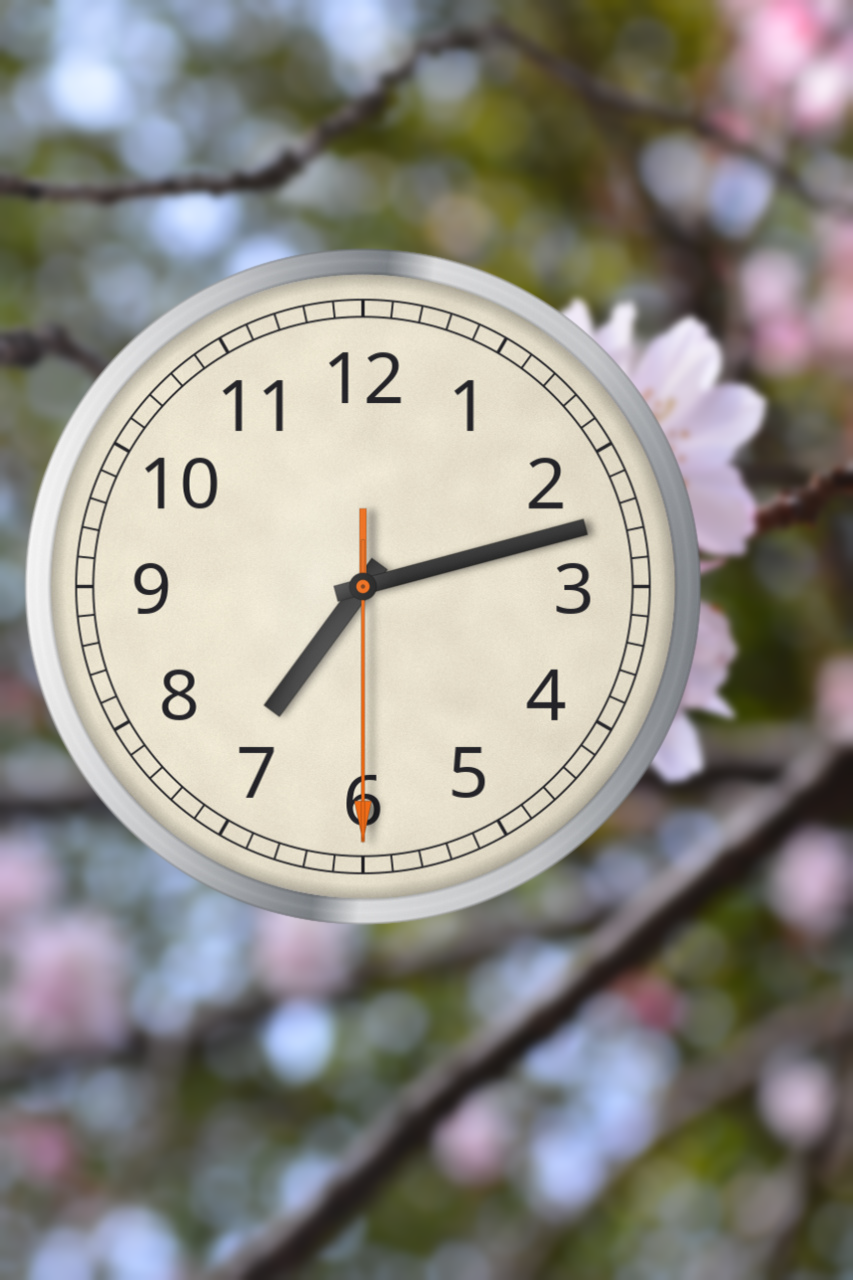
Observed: 7h12m30s
